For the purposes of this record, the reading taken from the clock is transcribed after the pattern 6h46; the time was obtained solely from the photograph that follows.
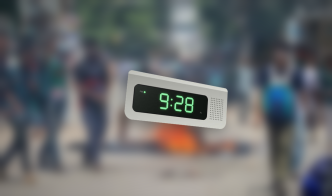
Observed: 9h28
